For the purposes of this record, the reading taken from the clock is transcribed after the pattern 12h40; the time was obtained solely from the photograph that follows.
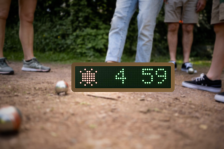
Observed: 4h59
